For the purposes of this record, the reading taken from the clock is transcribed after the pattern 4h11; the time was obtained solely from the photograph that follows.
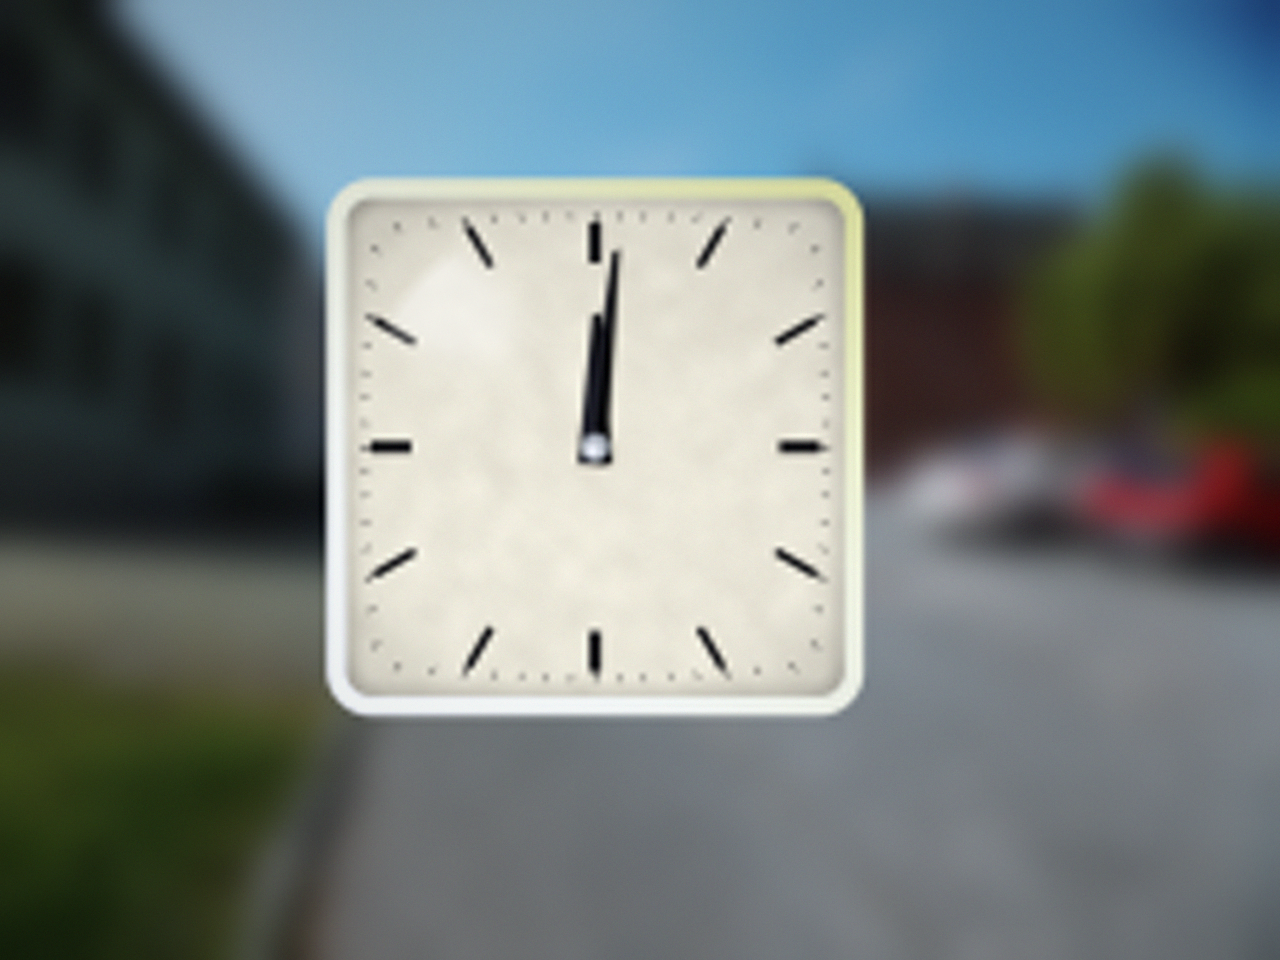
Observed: 12h01
